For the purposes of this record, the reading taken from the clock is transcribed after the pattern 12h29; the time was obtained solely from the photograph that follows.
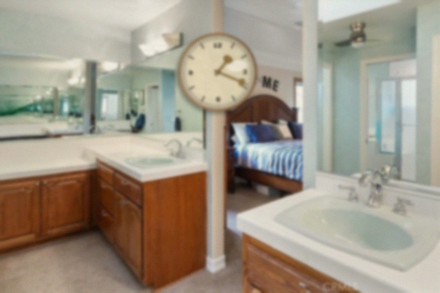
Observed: 1h19
